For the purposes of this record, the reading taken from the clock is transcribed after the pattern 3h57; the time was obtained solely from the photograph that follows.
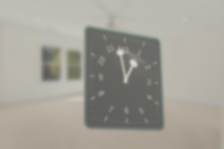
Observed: 12h58
